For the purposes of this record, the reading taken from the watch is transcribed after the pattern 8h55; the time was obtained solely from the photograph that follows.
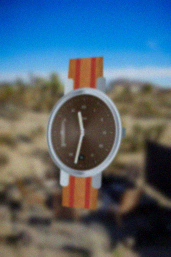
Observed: 11h32
